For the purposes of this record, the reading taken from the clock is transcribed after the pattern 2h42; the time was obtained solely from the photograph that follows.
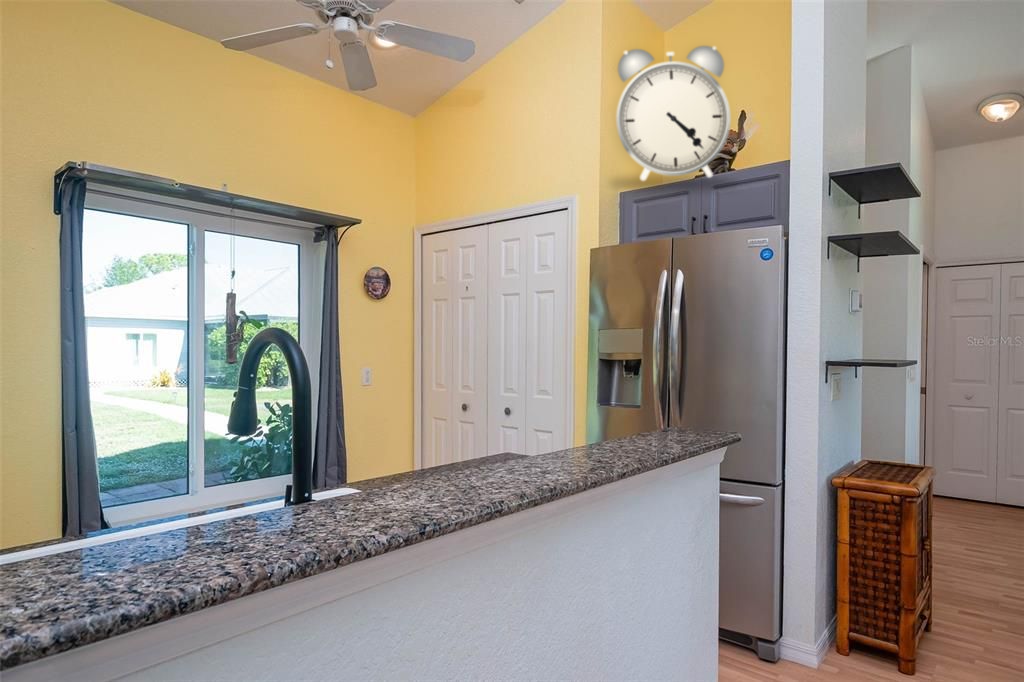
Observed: 4h23
